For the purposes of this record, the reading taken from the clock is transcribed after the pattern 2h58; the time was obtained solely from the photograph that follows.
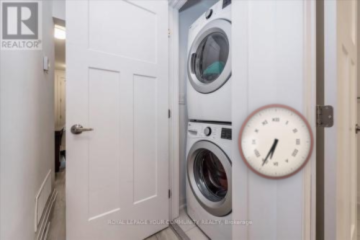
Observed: 6h35
